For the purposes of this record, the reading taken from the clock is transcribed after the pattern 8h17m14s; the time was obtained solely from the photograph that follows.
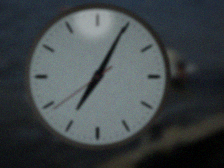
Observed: 7h04m39s
